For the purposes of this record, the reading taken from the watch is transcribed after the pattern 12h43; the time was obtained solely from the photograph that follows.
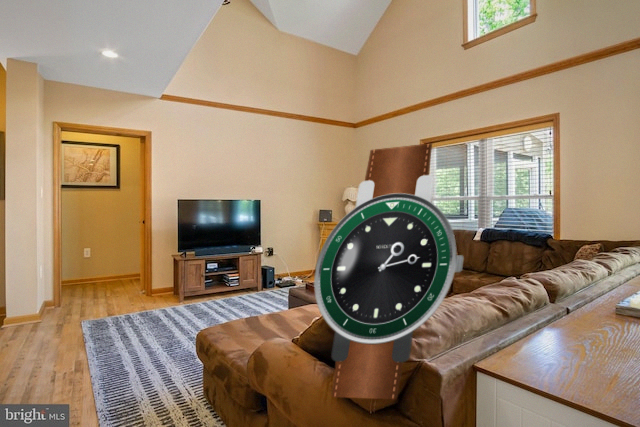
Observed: 1h13
